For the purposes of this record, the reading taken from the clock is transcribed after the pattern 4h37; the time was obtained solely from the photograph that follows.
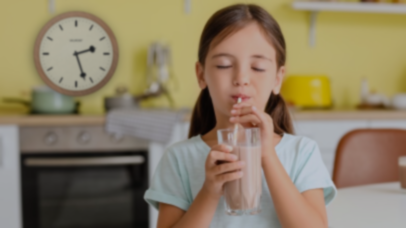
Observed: 2h27
